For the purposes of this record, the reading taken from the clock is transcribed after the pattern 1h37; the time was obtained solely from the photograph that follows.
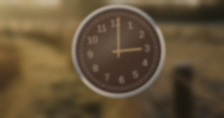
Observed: 3h01
